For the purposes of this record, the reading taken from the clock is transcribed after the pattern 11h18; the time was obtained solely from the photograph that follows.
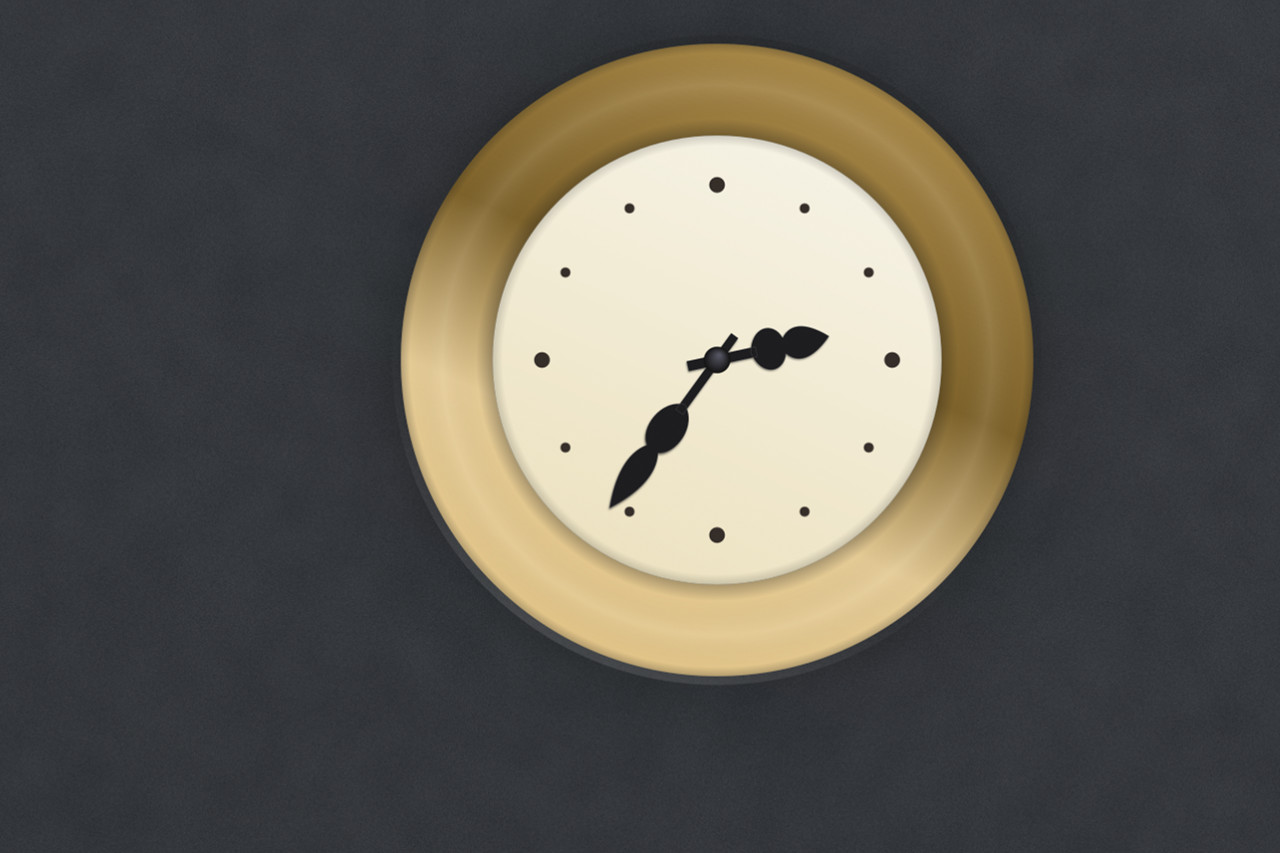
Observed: 2h36
